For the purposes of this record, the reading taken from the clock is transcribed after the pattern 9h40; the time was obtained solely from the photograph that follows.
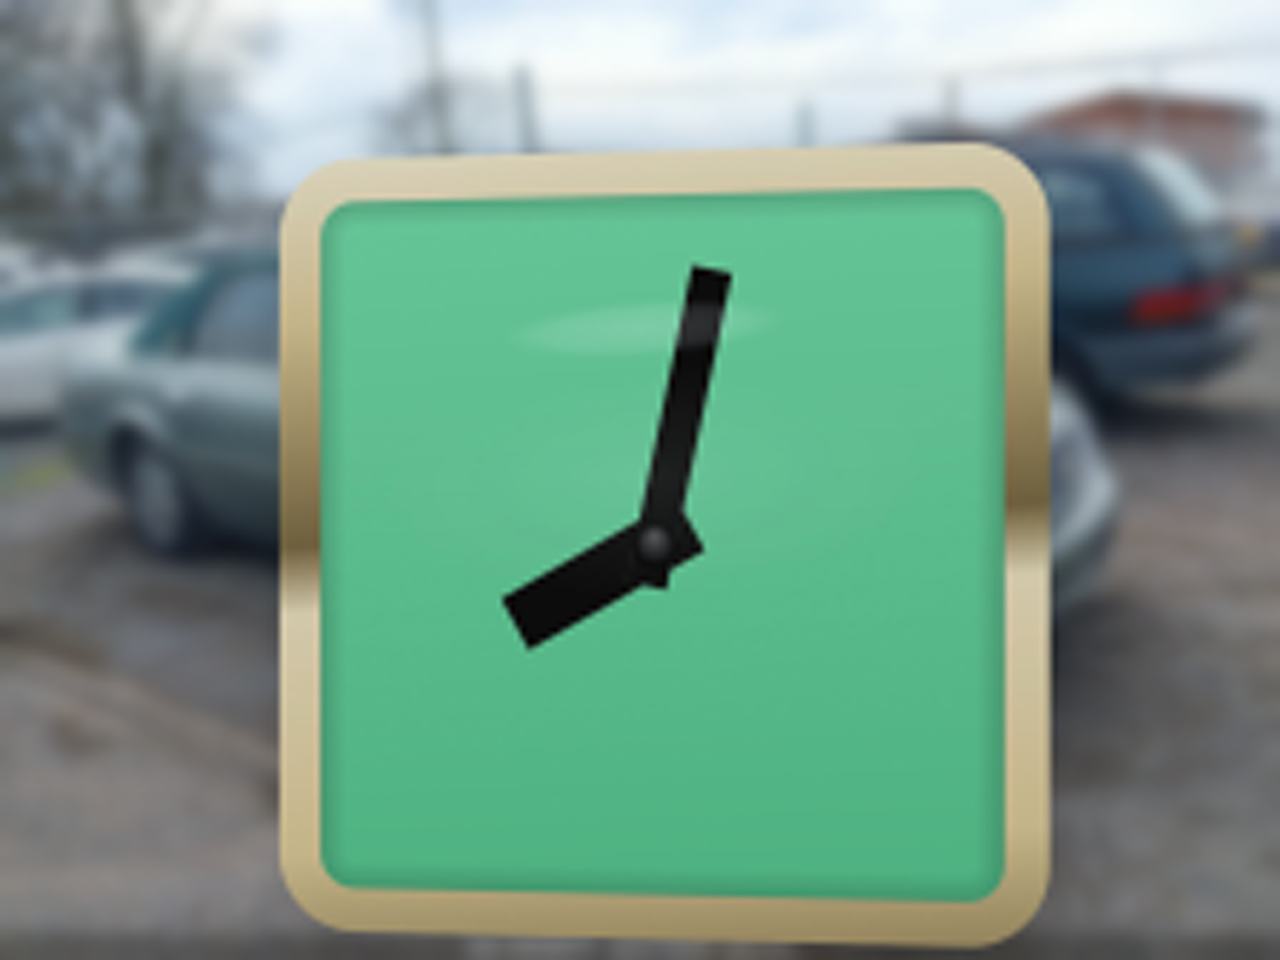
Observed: 8h02
